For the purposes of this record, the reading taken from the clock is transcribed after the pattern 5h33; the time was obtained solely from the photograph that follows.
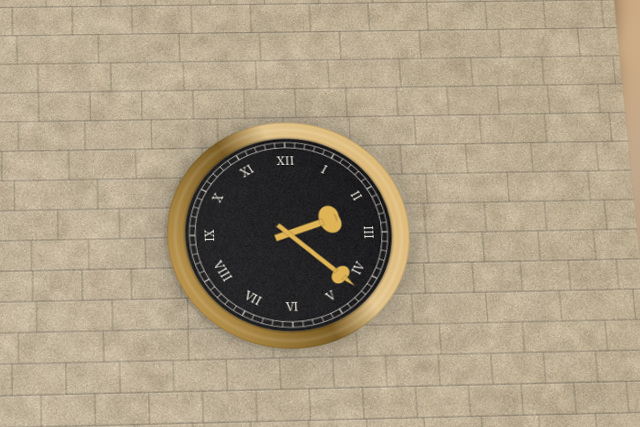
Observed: 2h22
